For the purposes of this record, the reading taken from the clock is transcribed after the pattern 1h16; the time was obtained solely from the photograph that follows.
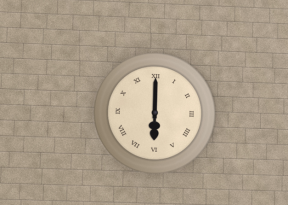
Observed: 6h00
